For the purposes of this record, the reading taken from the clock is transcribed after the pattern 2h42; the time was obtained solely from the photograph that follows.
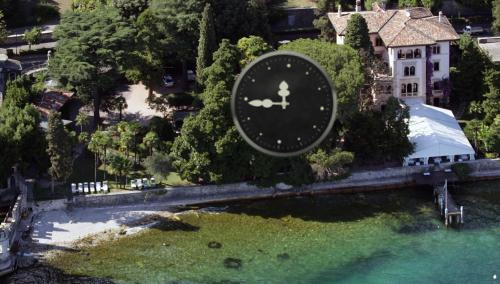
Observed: 11h44
